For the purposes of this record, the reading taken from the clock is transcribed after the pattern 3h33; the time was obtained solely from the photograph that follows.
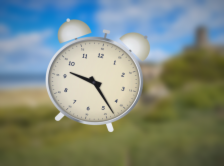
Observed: 9h23
